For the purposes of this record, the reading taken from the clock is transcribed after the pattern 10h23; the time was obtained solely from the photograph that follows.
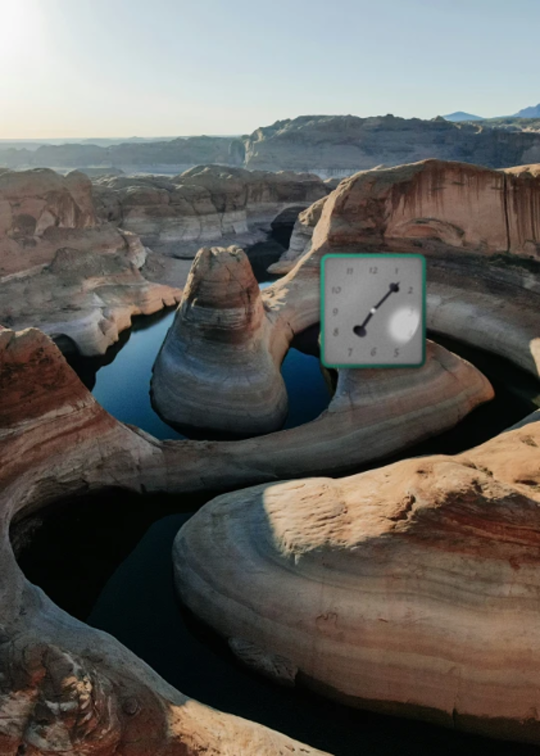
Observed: 7h07
